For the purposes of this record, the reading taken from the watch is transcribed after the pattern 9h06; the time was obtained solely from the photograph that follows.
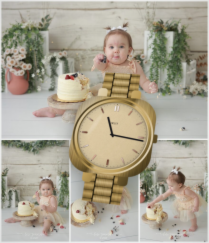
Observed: 11h16
